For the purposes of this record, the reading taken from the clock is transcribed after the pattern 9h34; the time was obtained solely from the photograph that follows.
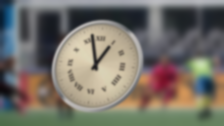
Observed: 12h57
